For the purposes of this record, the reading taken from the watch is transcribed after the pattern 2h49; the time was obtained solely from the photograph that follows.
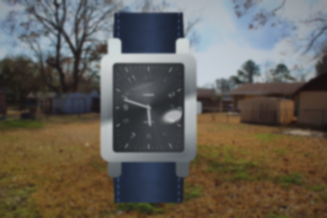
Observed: 5h48
